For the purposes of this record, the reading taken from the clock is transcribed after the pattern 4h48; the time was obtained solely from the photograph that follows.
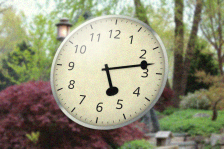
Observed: 5h13
